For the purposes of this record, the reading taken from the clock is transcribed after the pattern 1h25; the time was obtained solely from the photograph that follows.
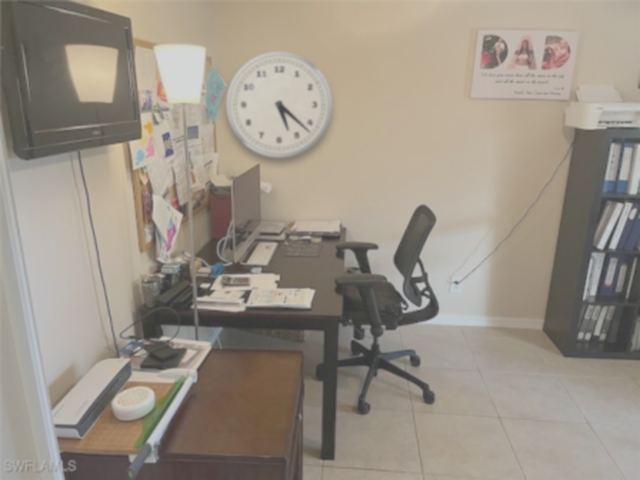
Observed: 5h22
